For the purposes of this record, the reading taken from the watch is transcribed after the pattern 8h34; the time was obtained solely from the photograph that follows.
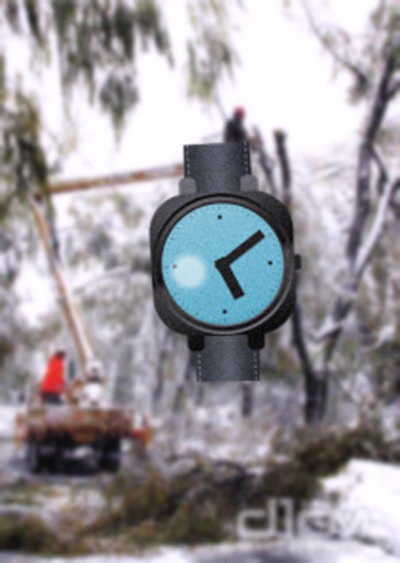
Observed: 5h09
